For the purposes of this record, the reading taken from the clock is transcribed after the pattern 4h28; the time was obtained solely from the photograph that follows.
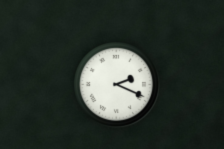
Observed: 2h19
